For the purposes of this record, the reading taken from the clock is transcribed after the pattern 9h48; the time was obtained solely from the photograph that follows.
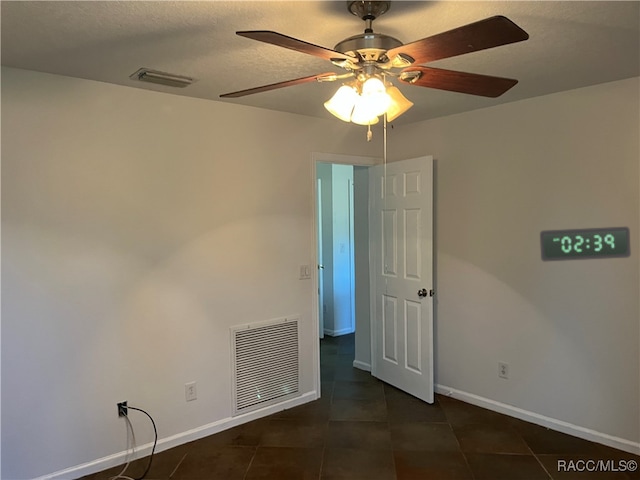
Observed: 2h39
